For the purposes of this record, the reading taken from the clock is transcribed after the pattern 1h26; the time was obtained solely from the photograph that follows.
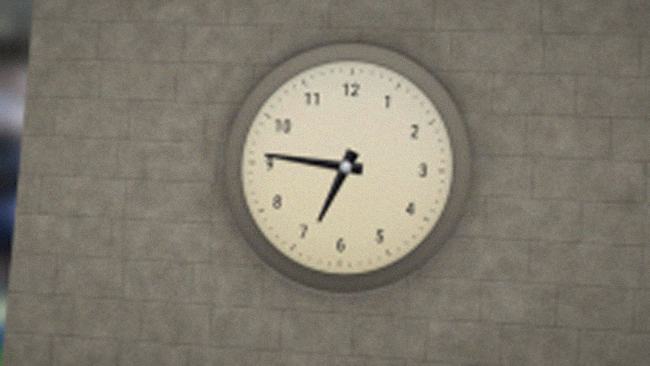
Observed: 6h46
